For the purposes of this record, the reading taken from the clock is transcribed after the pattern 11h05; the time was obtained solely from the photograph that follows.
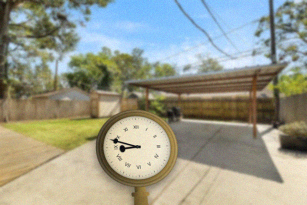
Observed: 8h48
